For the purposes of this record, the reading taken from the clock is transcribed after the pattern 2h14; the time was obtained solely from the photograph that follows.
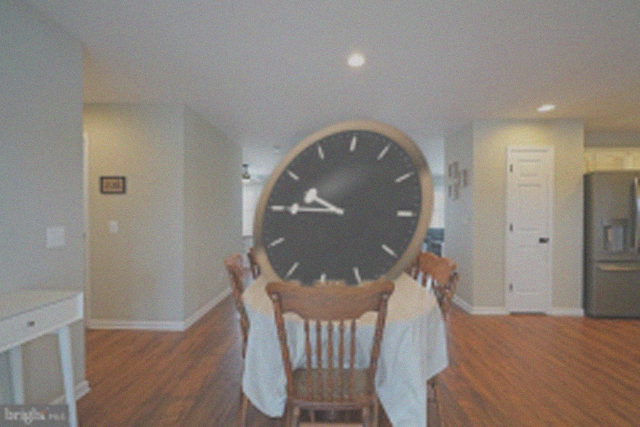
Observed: 9h45
